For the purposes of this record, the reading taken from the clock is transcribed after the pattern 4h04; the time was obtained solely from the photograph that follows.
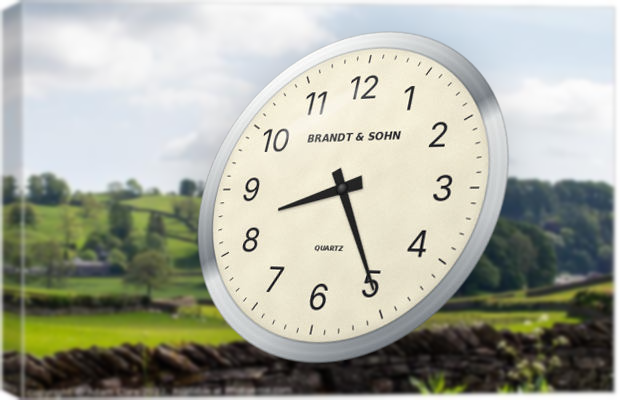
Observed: 8h25
